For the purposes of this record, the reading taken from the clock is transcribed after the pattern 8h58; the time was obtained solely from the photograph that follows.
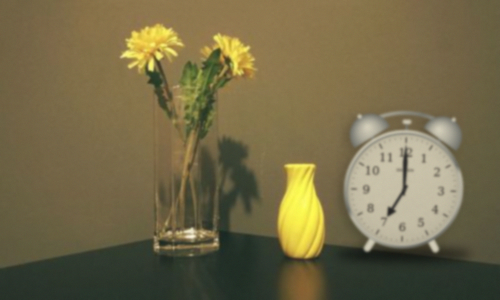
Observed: 7h00
